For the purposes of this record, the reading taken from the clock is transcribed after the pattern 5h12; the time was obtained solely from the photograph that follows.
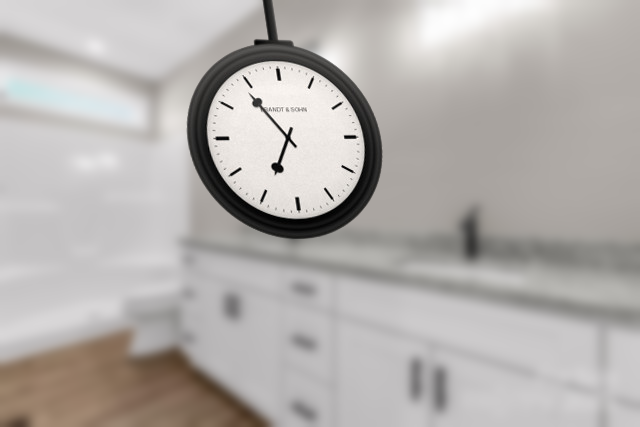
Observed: 6h54
